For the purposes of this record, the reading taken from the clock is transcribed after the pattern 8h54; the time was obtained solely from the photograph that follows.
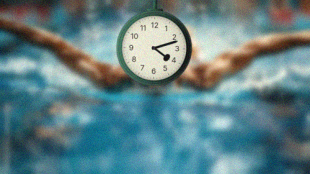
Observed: 4h12
